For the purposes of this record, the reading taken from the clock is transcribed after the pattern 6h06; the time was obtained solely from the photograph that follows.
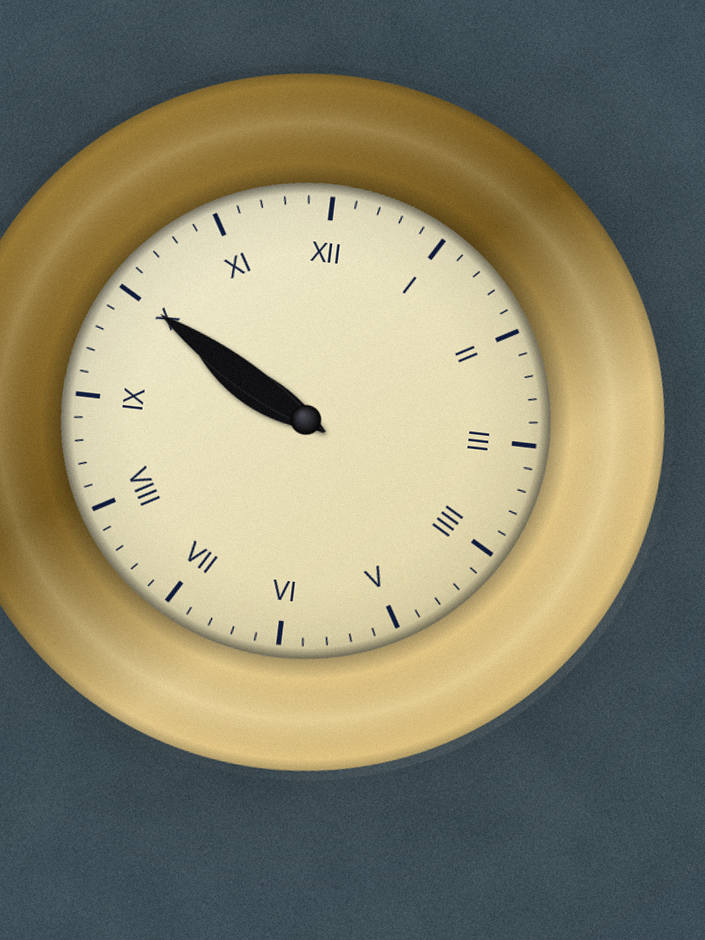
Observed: 9h50
